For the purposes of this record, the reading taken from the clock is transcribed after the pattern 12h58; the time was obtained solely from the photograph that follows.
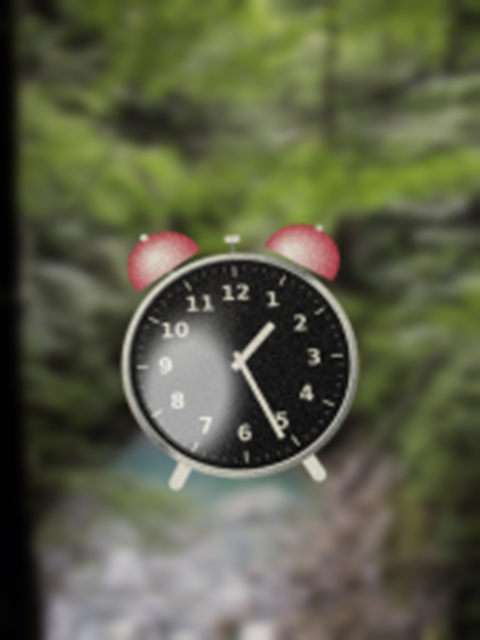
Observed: 1h26
